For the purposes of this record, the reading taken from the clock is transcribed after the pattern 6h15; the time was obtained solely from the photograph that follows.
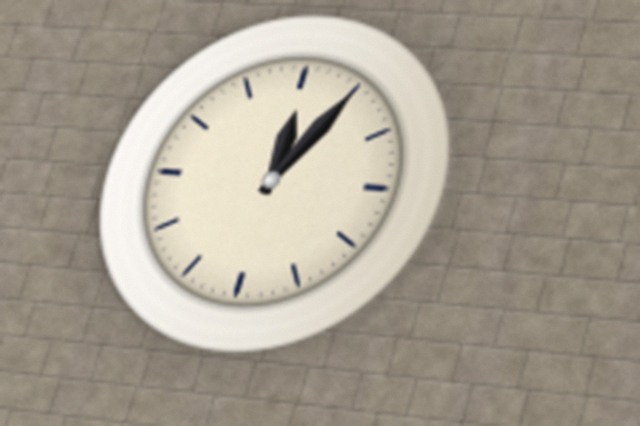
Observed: 12h05
